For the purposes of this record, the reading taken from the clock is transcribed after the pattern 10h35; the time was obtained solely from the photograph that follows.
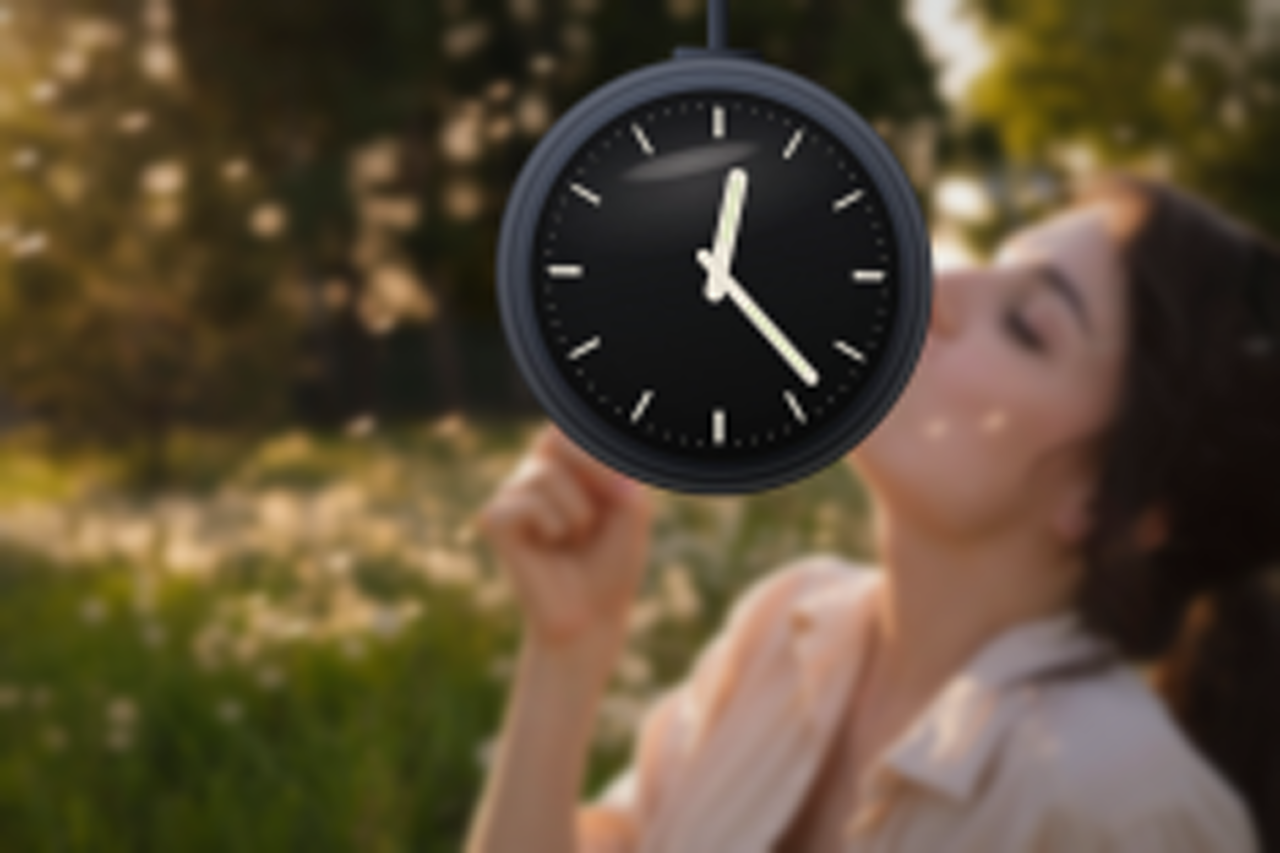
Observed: 12h23
